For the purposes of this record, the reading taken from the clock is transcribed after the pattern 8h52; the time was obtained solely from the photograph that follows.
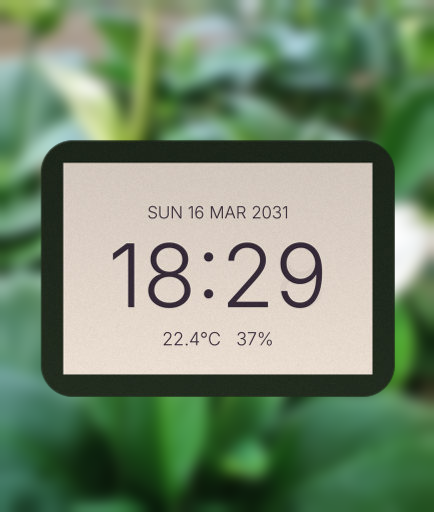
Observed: 18h29
